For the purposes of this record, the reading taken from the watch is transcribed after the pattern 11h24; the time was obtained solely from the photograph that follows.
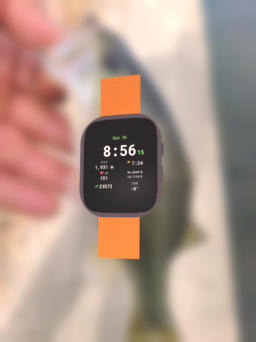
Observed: 8h56
